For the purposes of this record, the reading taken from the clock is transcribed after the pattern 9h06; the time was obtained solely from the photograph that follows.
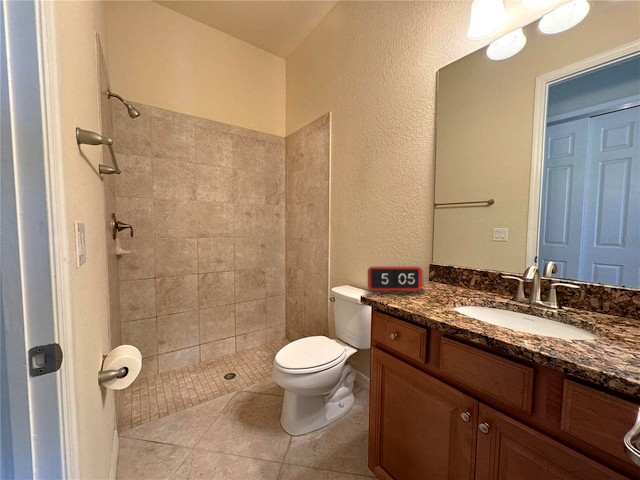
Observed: 5h05
